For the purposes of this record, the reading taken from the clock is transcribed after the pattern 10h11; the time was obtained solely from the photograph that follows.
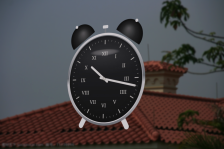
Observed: 10h17
